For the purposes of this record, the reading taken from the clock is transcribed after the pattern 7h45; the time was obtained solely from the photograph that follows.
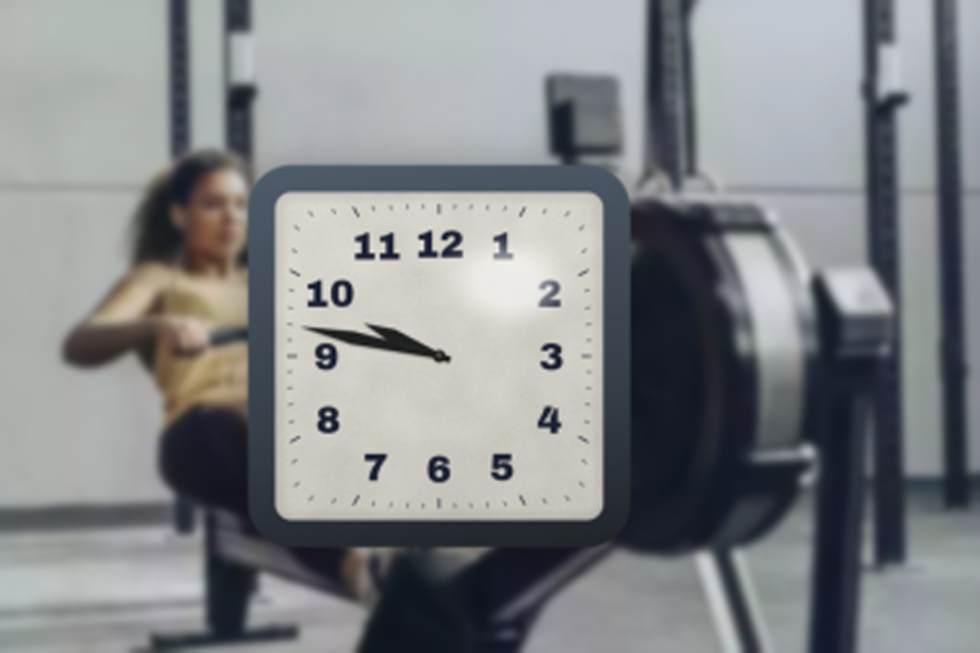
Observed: 9h47
